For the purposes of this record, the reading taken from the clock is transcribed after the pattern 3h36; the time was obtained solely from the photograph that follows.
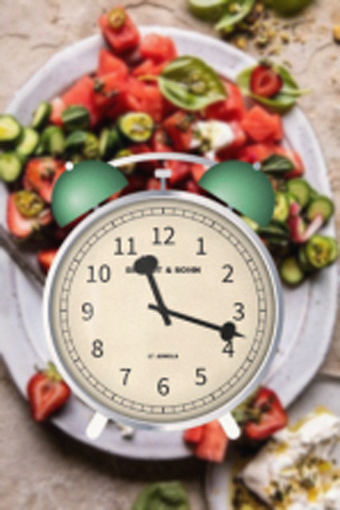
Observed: 11h18
